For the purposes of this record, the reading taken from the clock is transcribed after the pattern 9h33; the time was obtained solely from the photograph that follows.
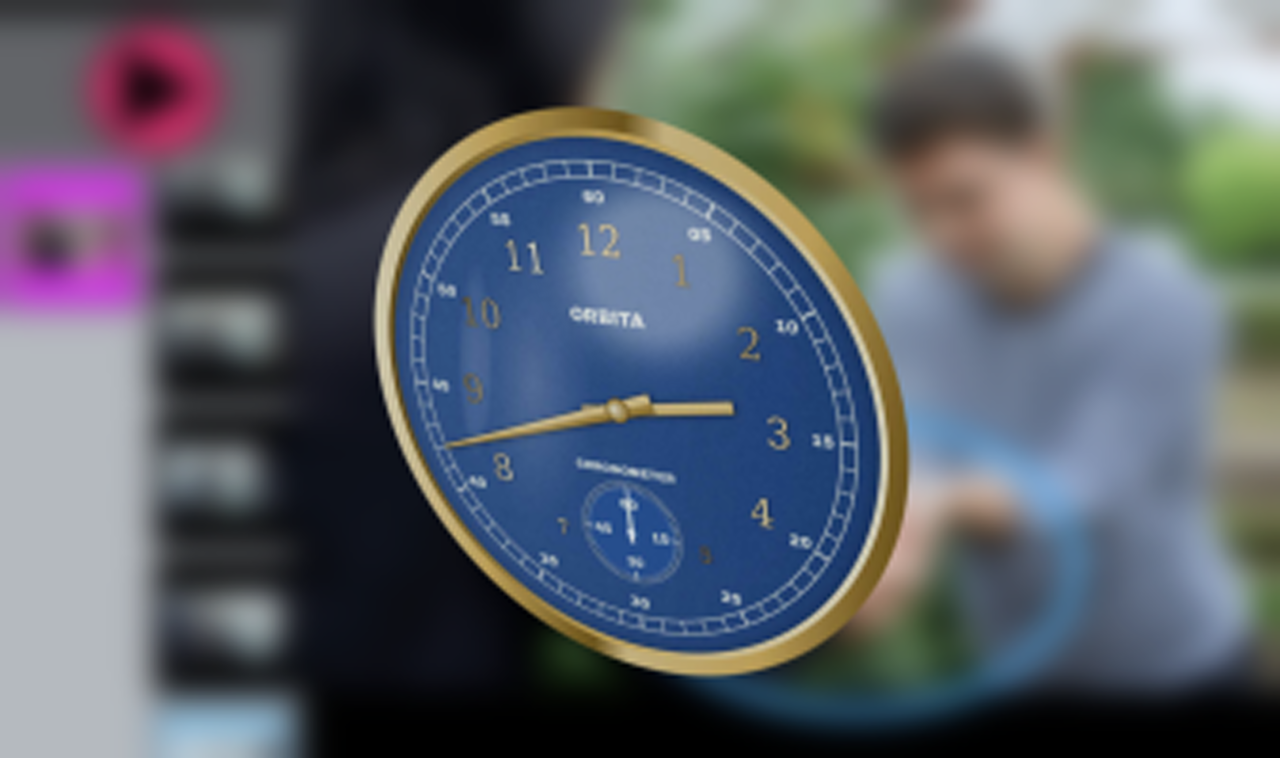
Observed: 2h42
